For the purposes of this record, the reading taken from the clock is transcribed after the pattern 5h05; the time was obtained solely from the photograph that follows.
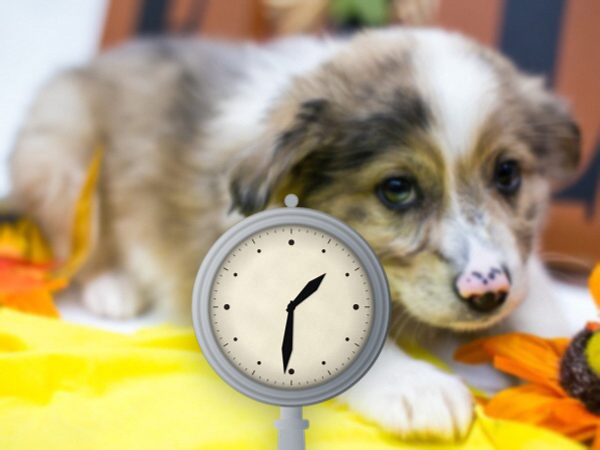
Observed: 1h31
